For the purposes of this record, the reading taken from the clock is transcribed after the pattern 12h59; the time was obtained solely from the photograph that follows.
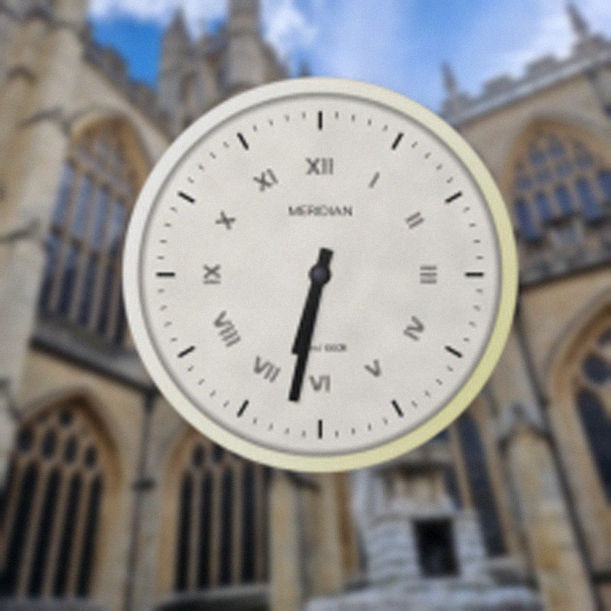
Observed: 6h32
